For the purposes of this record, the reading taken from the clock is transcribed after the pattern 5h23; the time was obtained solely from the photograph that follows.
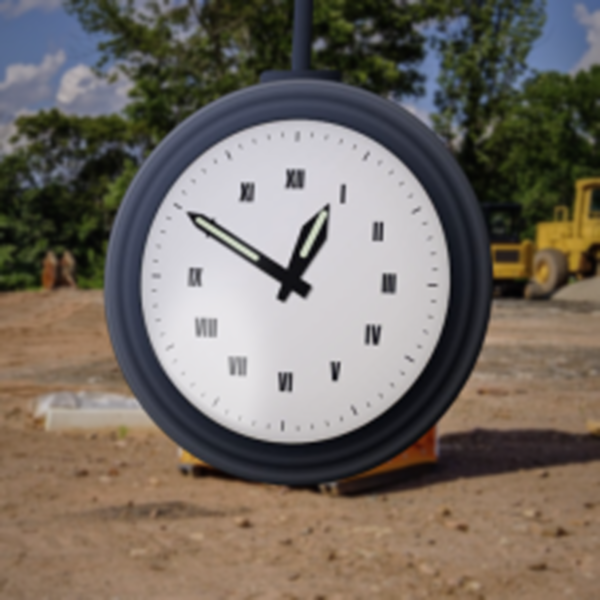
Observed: 12h50
